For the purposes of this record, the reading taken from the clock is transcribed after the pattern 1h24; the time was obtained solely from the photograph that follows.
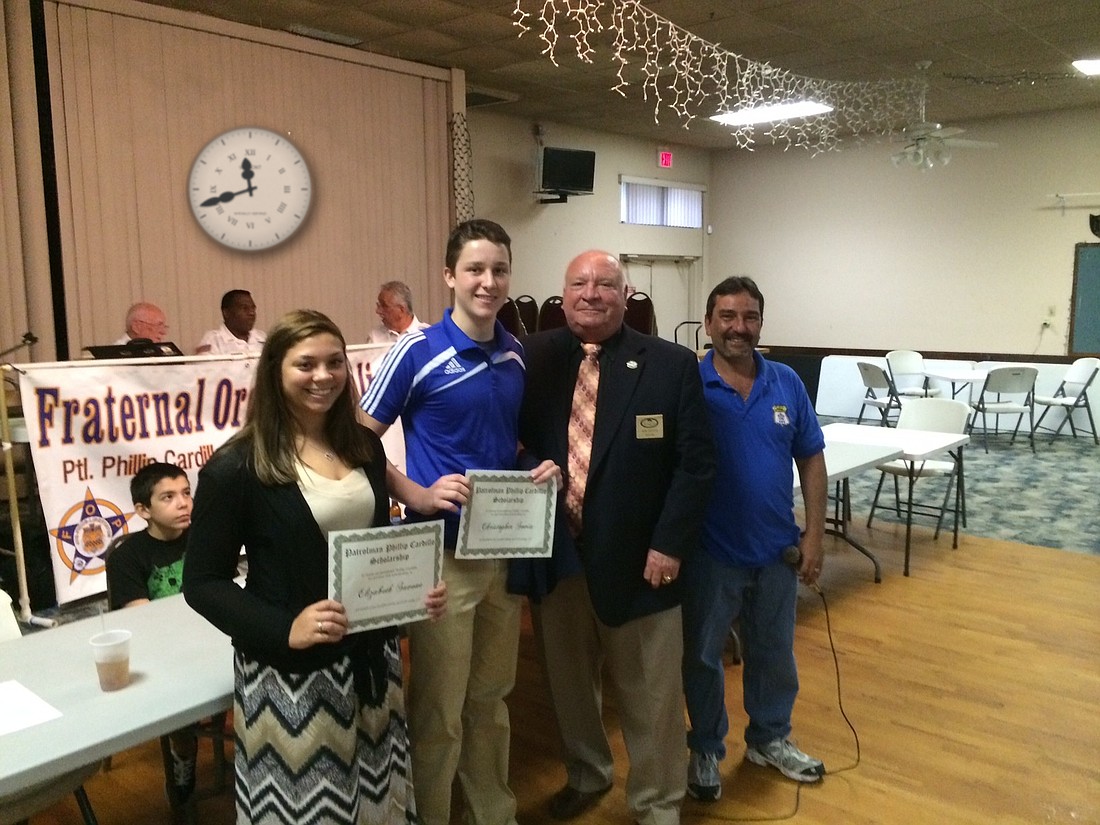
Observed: 11h42
